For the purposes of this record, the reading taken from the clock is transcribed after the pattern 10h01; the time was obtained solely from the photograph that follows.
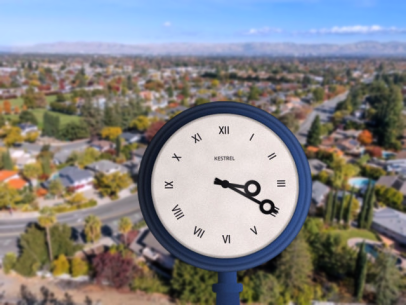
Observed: 3h20
